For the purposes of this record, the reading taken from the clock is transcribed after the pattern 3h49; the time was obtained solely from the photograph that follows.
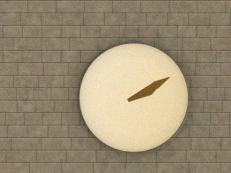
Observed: 2h10
